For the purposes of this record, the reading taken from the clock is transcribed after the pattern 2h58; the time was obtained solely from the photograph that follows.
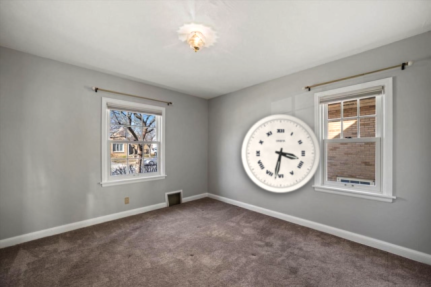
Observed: 3h32
